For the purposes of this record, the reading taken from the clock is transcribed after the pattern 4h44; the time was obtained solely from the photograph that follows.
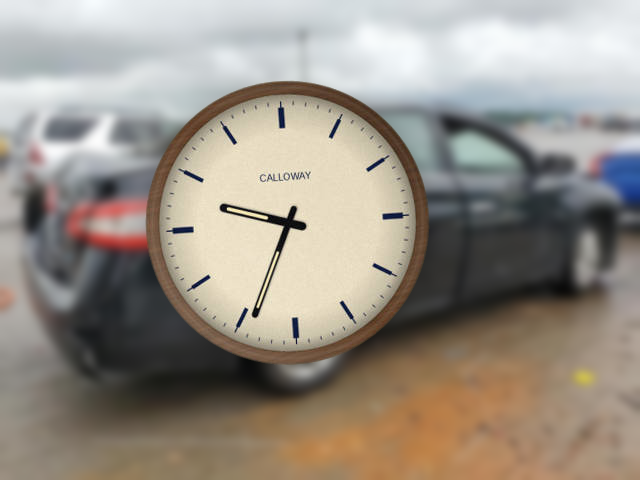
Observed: 9h34
